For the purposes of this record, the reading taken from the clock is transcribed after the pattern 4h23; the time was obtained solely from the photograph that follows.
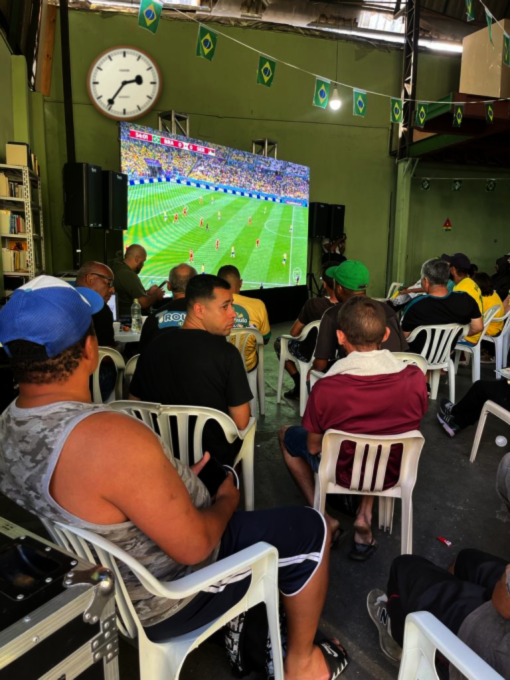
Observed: 2h36
